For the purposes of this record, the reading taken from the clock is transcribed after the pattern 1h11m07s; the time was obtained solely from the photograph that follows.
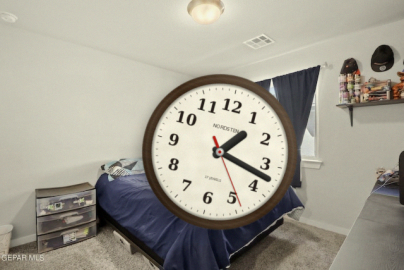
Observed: 1h17m24s
